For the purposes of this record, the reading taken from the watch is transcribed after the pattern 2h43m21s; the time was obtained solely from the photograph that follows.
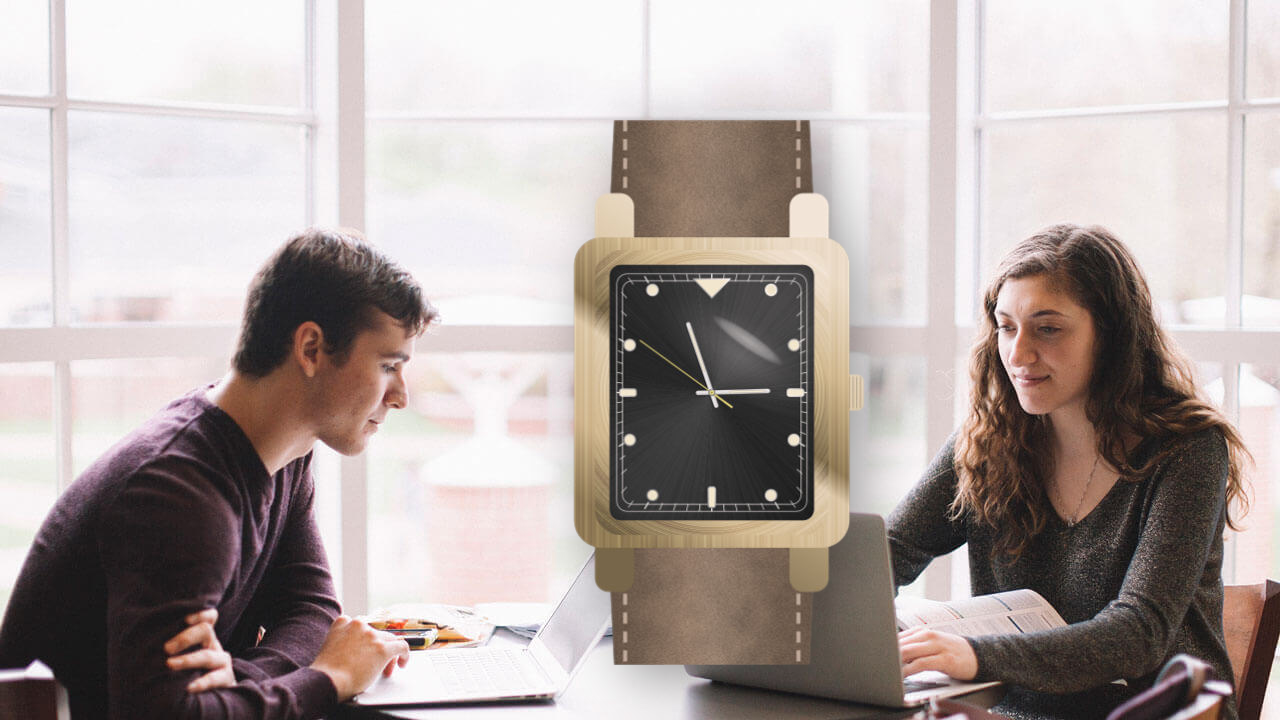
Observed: 2h56m51s
